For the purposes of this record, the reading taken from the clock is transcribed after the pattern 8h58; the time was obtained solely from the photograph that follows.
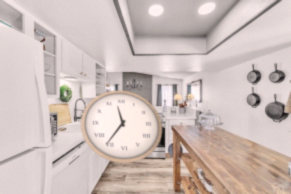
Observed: 11h36
